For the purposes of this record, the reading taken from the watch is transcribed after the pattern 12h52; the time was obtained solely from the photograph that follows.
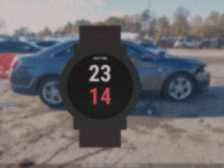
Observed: 23h14
